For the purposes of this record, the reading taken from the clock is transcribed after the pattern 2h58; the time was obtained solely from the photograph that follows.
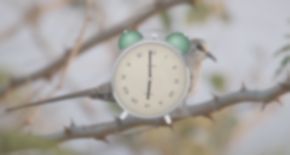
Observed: 5h59
